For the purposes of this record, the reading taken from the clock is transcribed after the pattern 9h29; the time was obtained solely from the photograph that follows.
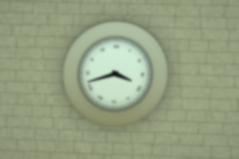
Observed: 3h42
